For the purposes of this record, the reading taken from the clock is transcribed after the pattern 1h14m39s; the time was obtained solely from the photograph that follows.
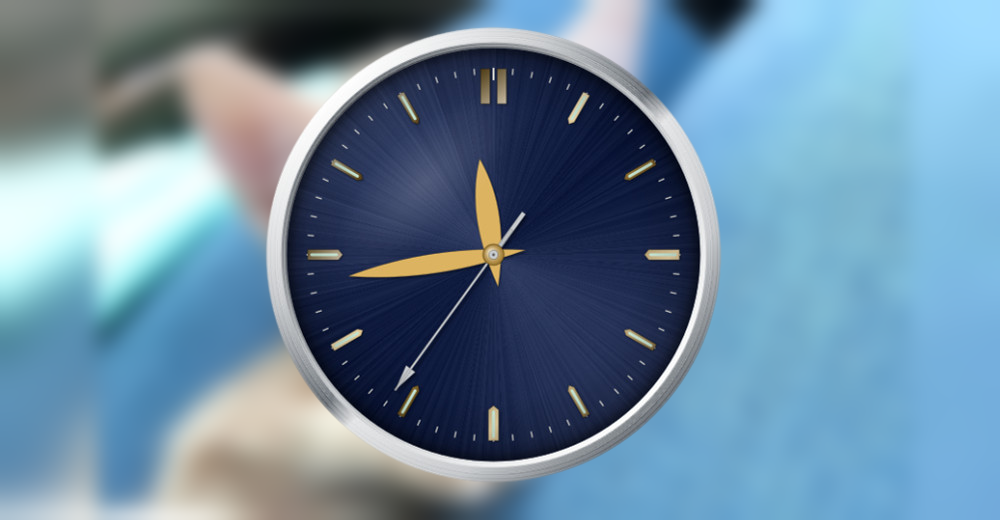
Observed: 11h43m36s
